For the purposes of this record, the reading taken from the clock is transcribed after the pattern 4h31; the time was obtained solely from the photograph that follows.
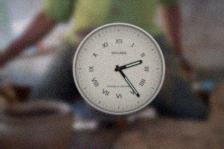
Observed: 2h24
